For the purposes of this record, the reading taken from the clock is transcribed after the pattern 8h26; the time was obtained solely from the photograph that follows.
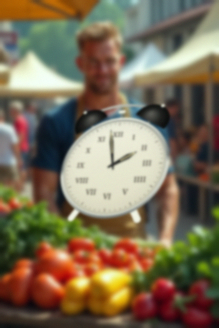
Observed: 1h58
